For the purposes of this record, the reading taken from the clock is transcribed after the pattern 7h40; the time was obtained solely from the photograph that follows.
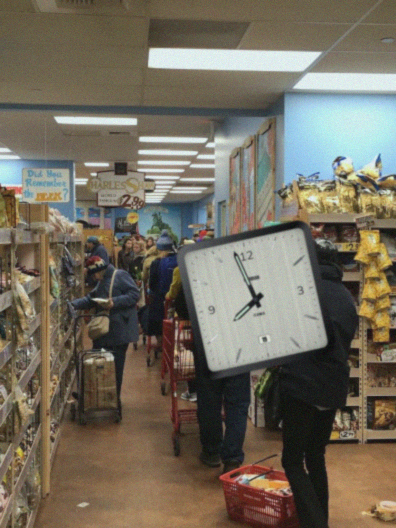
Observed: 7h58
